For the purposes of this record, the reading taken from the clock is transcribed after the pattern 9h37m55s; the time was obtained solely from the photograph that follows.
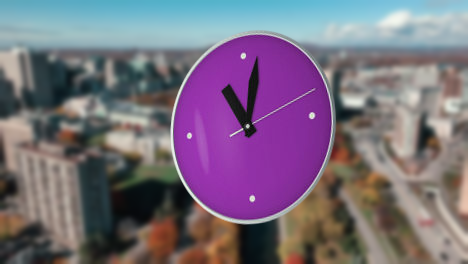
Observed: 11h02m12s
